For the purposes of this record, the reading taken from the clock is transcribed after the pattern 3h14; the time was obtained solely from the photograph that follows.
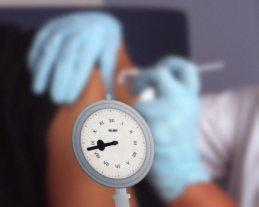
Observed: 8h43
